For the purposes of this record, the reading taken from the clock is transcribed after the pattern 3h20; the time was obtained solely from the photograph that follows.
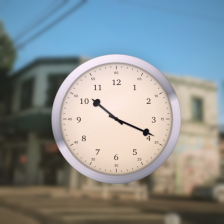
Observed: 10h19
